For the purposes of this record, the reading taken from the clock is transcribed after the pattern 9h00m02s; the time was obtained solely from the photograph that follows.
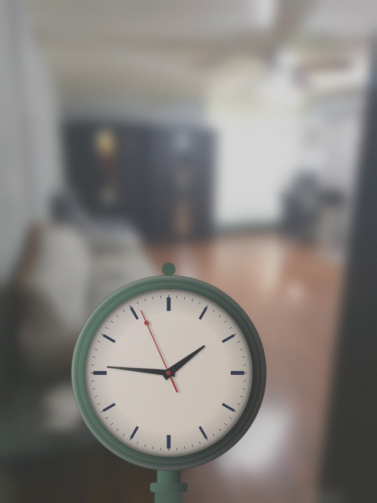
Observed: 1h45m56s
